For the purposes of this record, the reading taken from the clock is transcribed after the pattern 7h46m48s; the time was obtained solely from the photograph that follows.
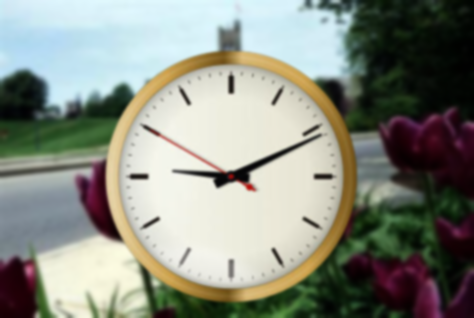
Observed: 9h10m50s
